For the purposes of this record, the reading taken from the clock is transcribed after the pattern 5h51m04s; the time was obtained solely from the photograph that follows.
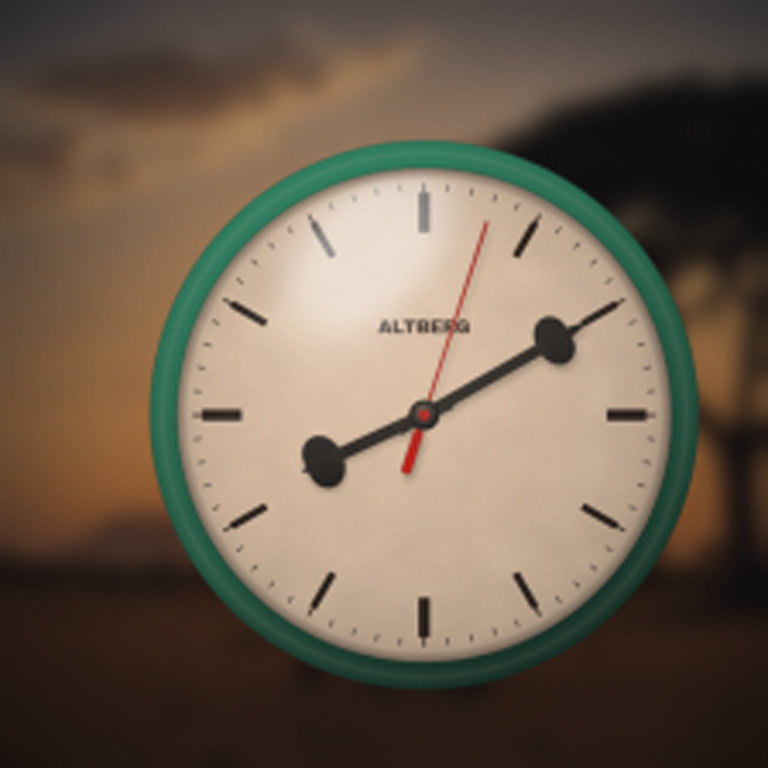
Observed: 8h10m03s
